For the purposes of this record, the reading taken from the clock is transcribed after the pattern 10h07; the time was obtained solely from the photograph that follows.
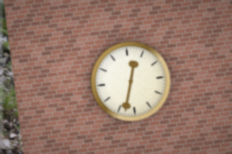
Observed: 12h33
